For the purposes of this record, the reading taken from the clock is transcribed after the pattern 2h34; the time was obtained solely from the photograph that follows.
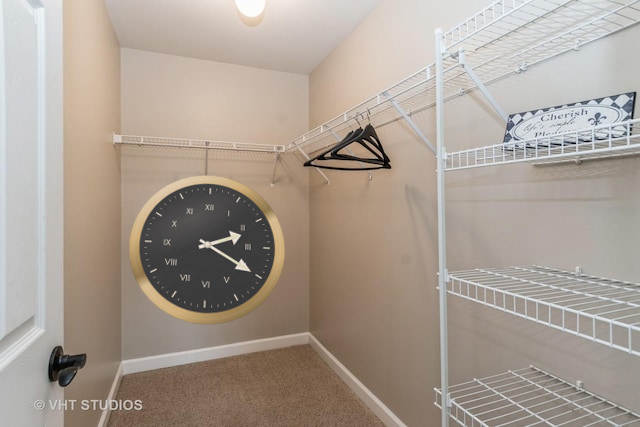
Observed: 2h20
